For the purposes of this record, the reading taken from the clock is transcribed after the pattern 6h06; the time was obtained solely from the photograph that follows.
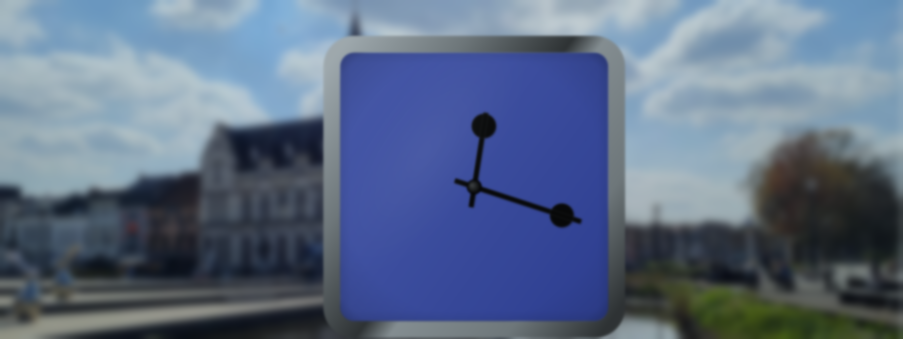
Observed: 12h18
